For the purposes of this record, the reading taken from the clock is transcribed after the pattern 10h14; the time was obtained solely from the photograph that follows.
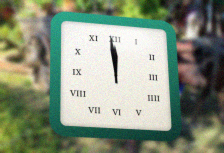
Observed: 11h59
